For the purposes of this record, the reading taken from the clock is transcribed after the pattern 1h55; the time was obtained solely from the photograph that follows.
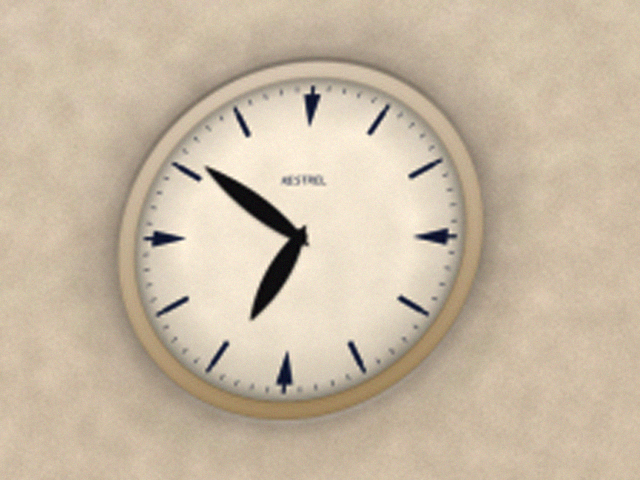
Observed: 6h51
